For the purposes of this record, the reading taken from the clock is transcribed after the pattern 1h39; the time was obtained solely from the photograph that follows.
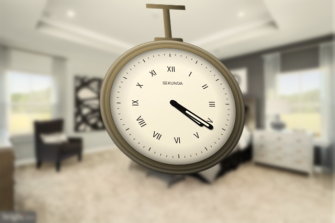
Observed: 4h21
